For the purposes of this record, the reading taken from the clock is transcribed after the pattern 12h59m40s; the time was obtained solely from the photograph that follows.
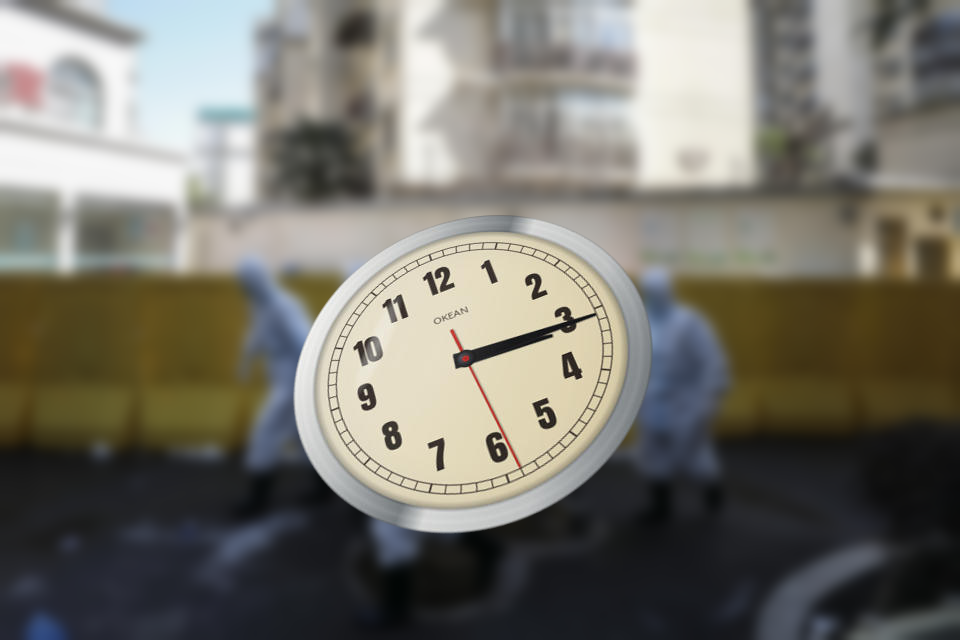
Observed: 3h15m29s
